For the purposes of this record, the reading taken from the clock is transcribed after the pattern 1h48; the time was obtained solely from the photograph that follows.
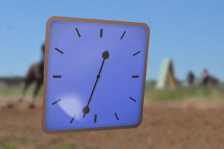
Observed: 12h33
